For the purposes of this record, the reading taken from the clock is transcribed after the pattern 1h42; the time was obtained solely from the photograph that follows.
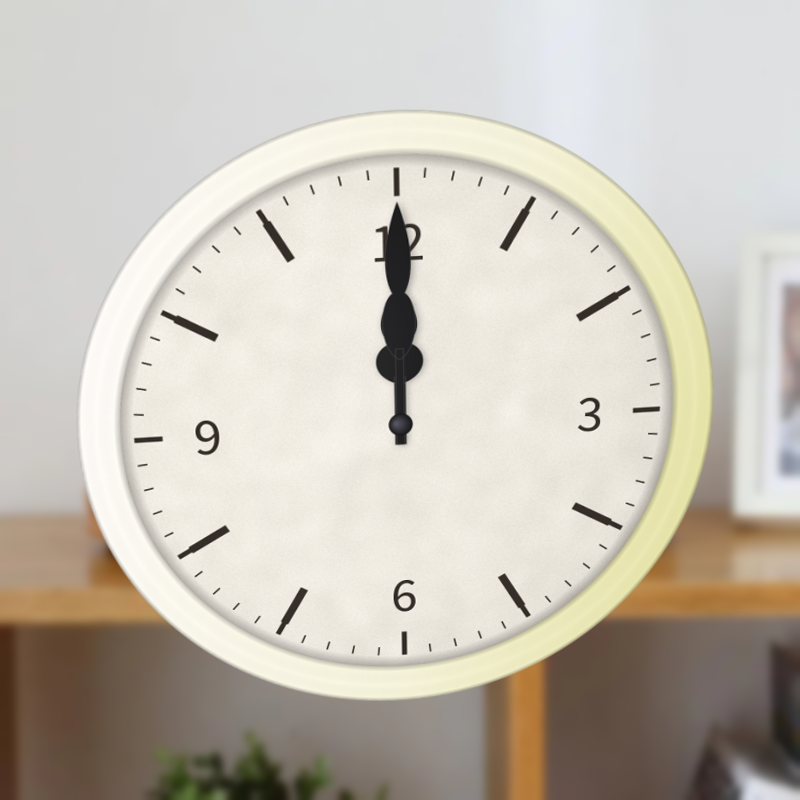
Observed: 12h00
